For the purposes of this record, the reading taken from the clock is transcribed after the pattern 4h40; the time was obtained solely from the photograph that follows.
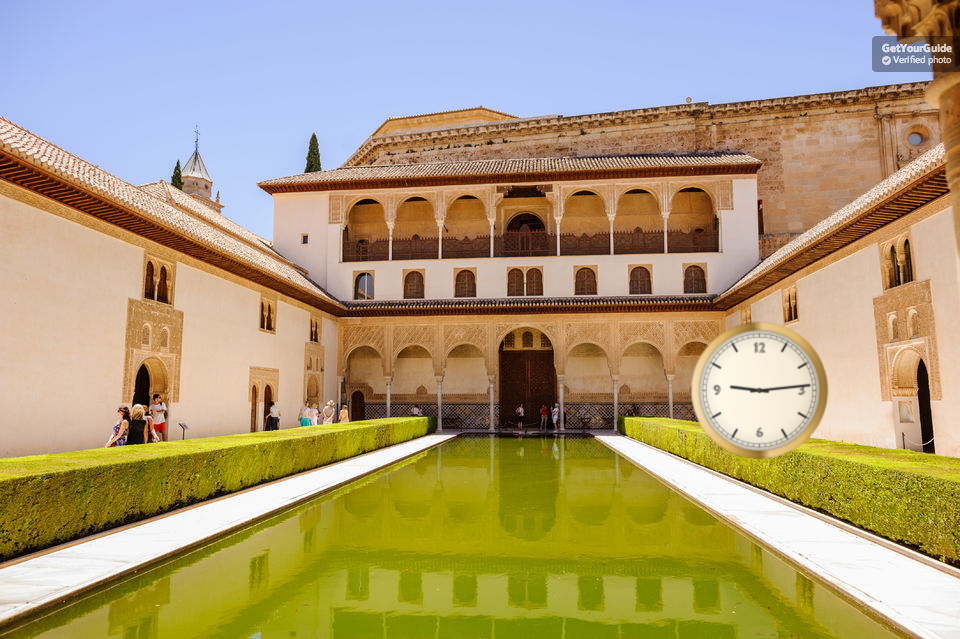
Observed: 9h14
